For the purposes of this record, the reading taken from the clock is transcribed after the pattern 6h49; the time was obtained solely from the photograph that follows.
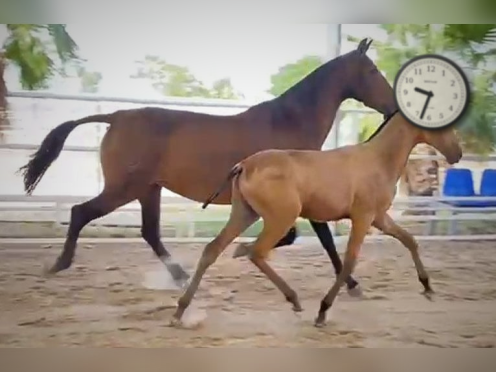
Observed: 9h33
